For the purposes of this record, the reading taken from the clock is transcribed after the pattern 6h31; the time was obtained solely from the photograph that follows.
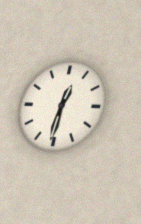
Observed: 12h31
